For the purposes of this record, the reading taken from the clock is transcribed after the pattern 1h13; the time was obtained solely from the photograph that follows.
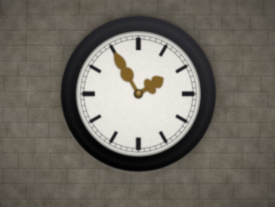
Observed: 1h55
